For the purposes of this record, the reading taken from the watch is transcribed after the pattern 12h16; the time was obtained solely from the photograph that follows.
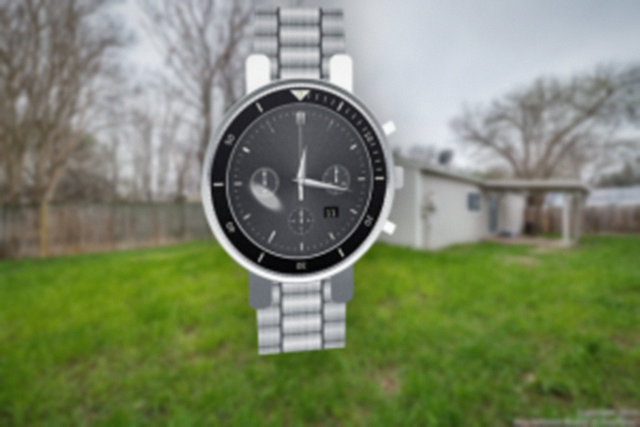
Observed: 12h17
